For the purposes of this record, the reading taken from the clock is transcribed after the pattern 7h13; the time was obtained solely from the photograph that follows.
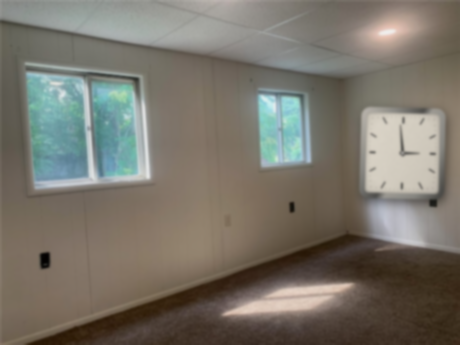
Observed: 2h59
